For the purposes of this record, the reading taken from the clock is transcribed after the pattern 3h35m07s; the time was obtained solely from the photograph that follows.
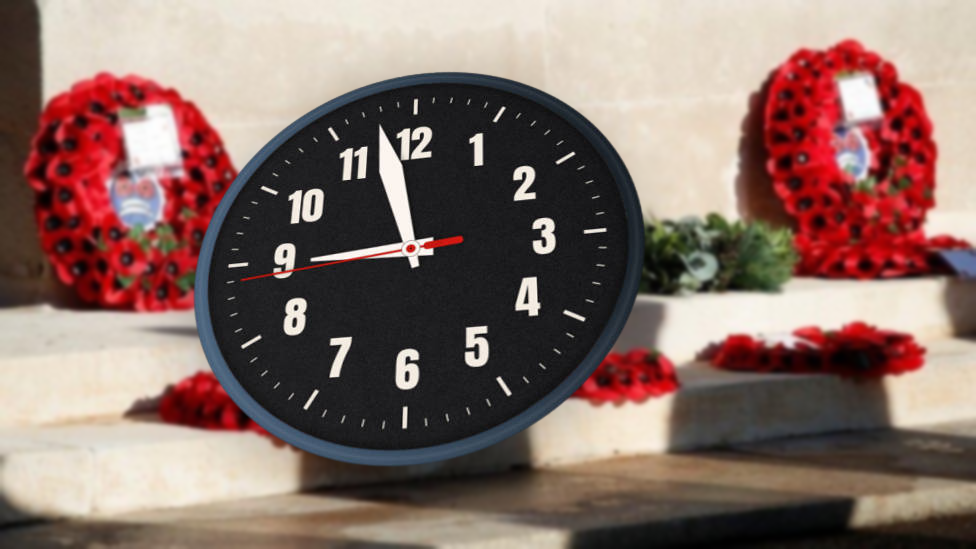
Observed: 8h57m44s
